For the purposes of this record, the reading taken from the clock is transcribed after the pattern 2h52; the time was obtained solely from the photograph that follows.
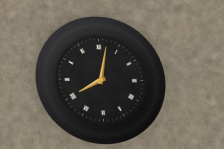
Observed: 8h02
